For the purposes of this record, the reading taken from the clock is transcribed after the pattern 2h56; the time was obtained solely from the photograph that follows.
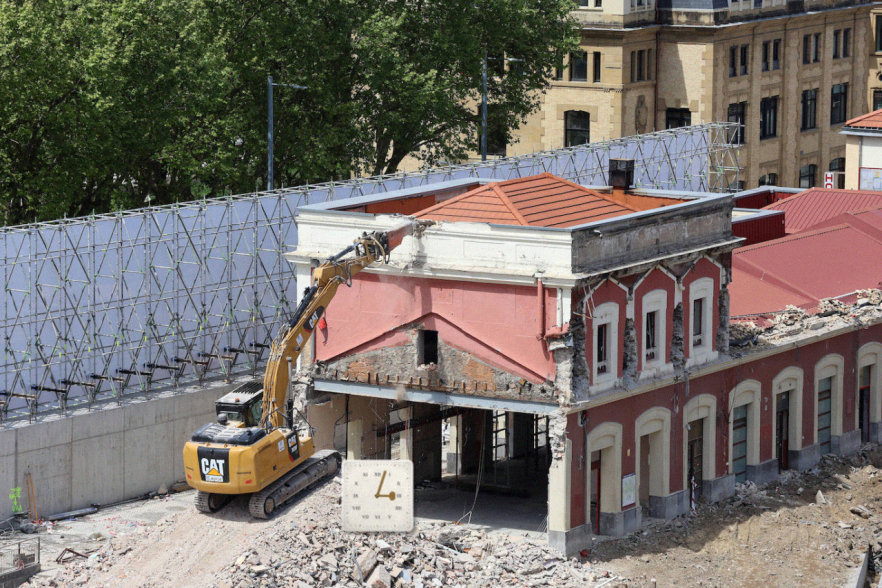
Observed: 3h03
